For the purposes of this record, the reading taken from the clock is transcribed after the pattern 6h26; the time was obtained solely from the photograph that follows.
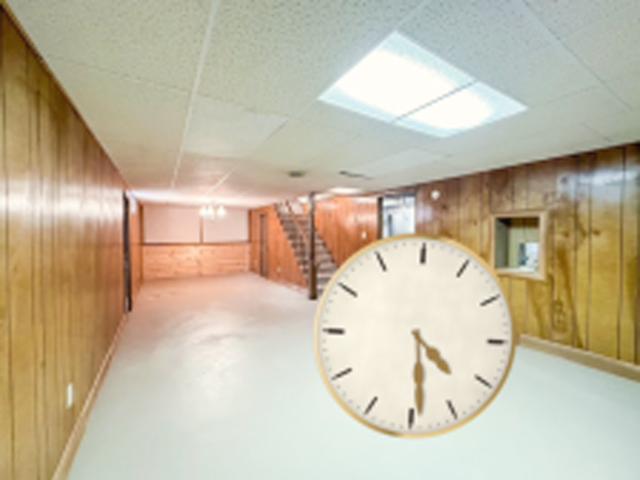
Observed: 4h29
